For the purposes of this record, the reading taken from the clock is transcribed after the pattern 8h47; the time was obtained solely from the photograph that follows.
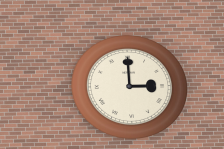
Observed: 3h00
